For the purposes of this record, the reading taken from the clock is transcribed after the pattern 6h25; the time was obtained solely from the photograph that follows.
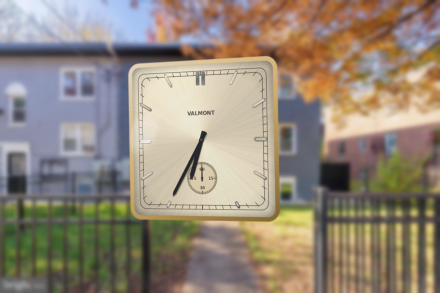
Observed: 6h35
